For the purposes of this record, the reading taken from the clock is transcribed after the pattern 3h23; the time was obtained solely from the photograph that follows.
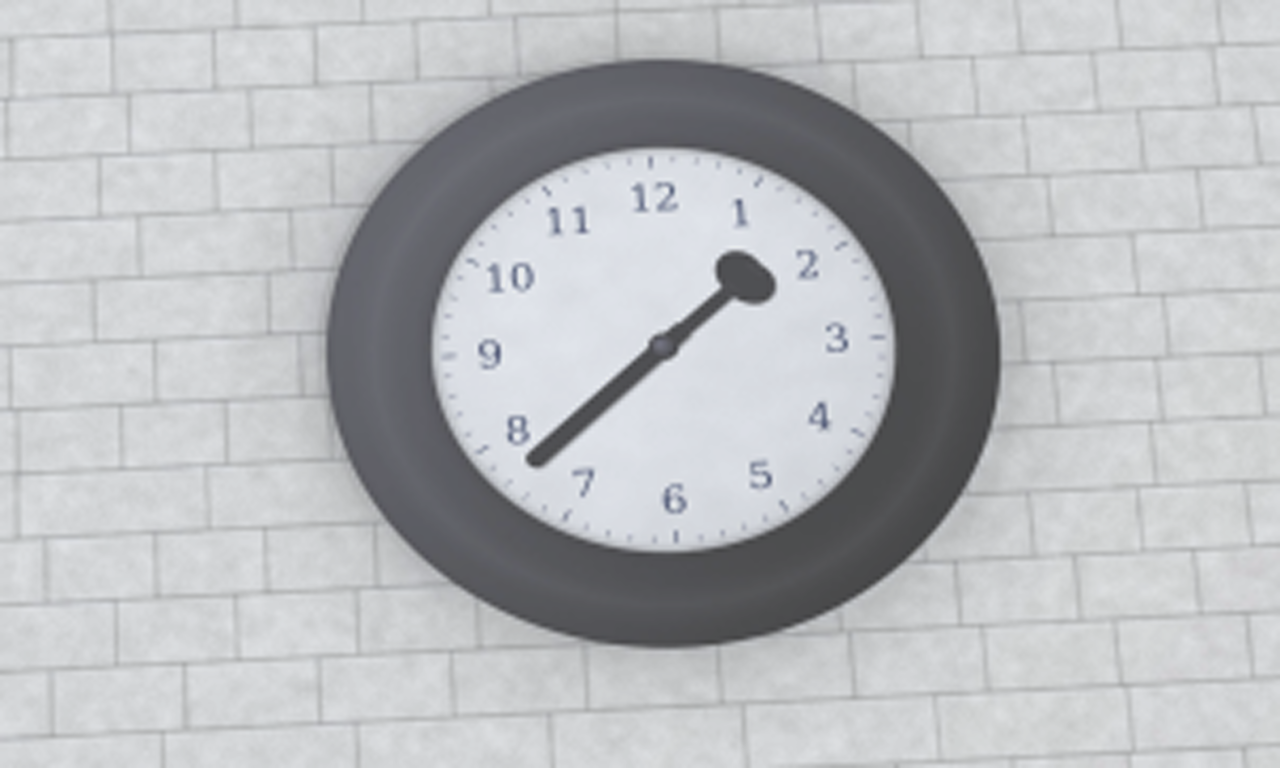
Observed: 1h38
